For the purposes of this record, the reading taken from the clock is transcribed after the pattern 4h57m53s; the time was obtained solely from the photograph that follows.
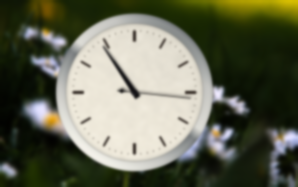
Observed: 10h54m16s
